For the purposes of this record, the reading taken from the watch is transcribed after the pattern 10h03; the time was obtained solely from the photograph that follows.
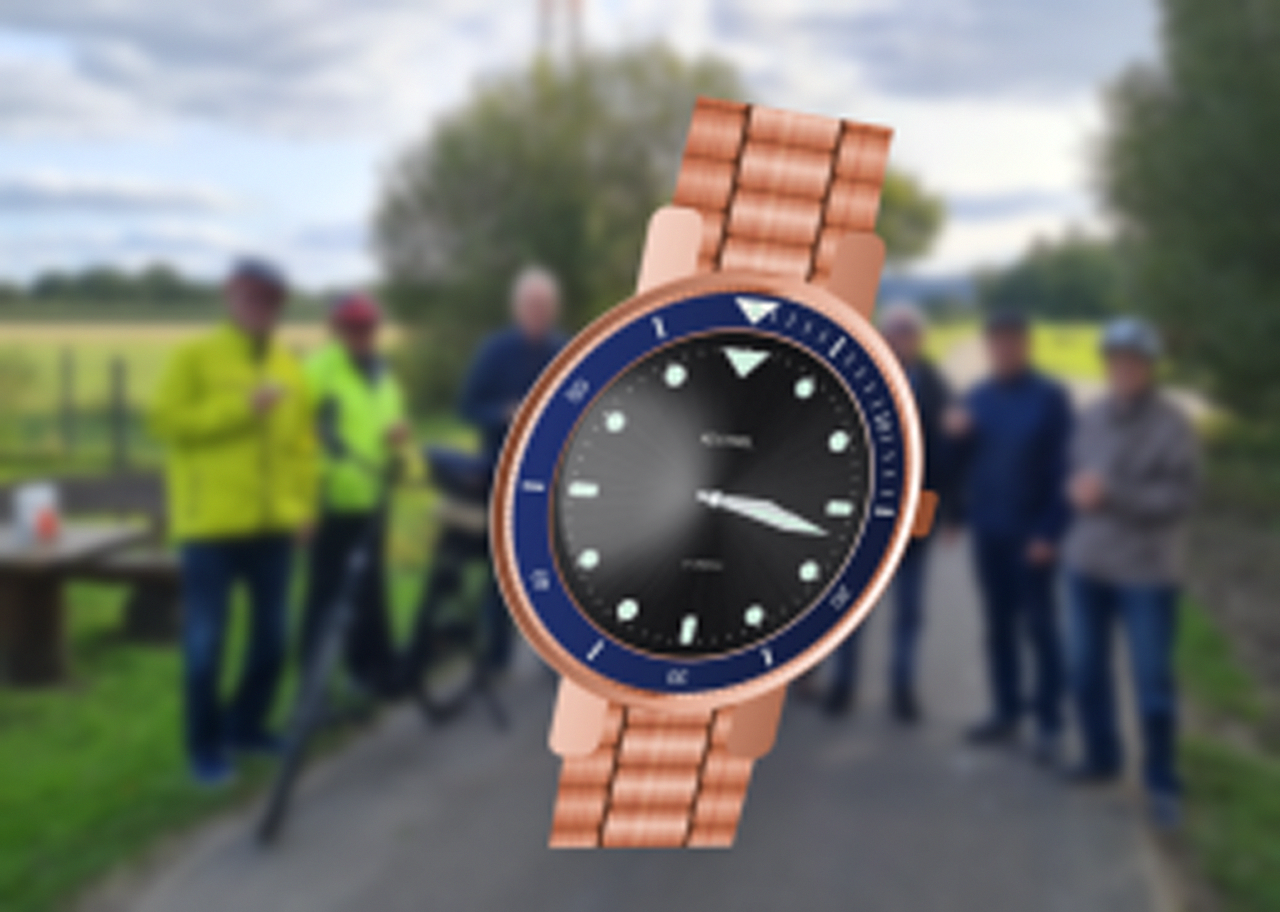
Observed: 3h17
